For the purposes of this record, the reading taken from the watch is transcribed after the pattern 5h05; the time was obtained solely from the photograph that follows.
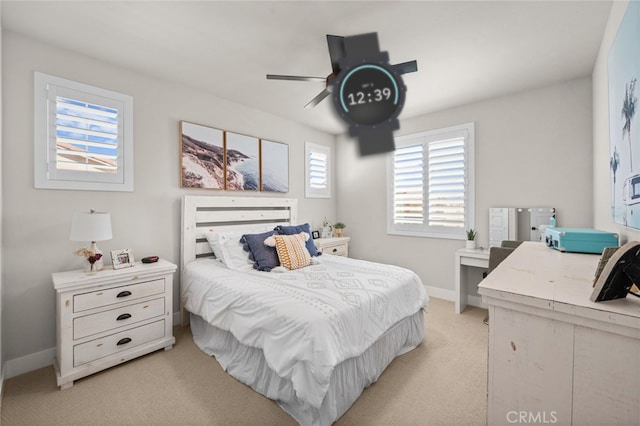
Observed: 12h39
